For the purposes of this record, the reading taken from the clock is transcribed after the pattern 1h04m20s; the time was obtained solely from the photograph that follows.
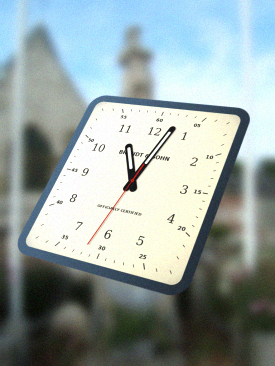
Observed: 11h02m32s
